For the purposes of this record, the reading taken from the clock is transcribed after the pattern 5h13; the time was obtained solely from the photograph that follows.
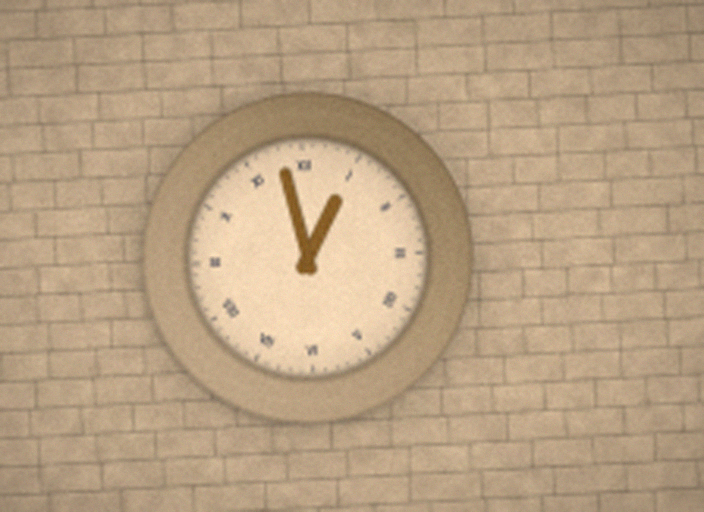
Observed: 12h58
